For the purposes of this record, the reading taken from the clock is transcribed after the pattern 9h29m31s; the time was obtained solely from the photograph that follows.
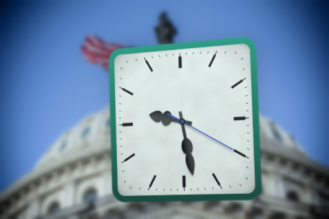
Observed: 9h28m20s
